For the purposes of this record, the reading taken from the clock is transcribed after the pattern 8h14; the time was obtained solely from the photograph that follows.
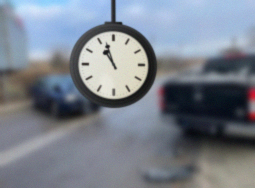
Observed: 10h57
